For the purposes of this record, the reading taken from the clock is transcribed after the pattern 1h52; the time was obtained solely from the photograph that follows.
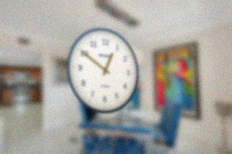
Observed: 12h50
